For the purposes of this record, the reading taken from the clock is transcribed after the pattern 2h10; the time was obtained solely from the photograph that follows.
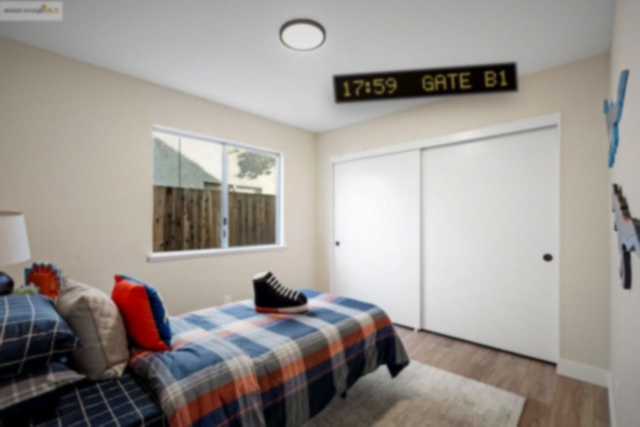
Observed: 17h59
